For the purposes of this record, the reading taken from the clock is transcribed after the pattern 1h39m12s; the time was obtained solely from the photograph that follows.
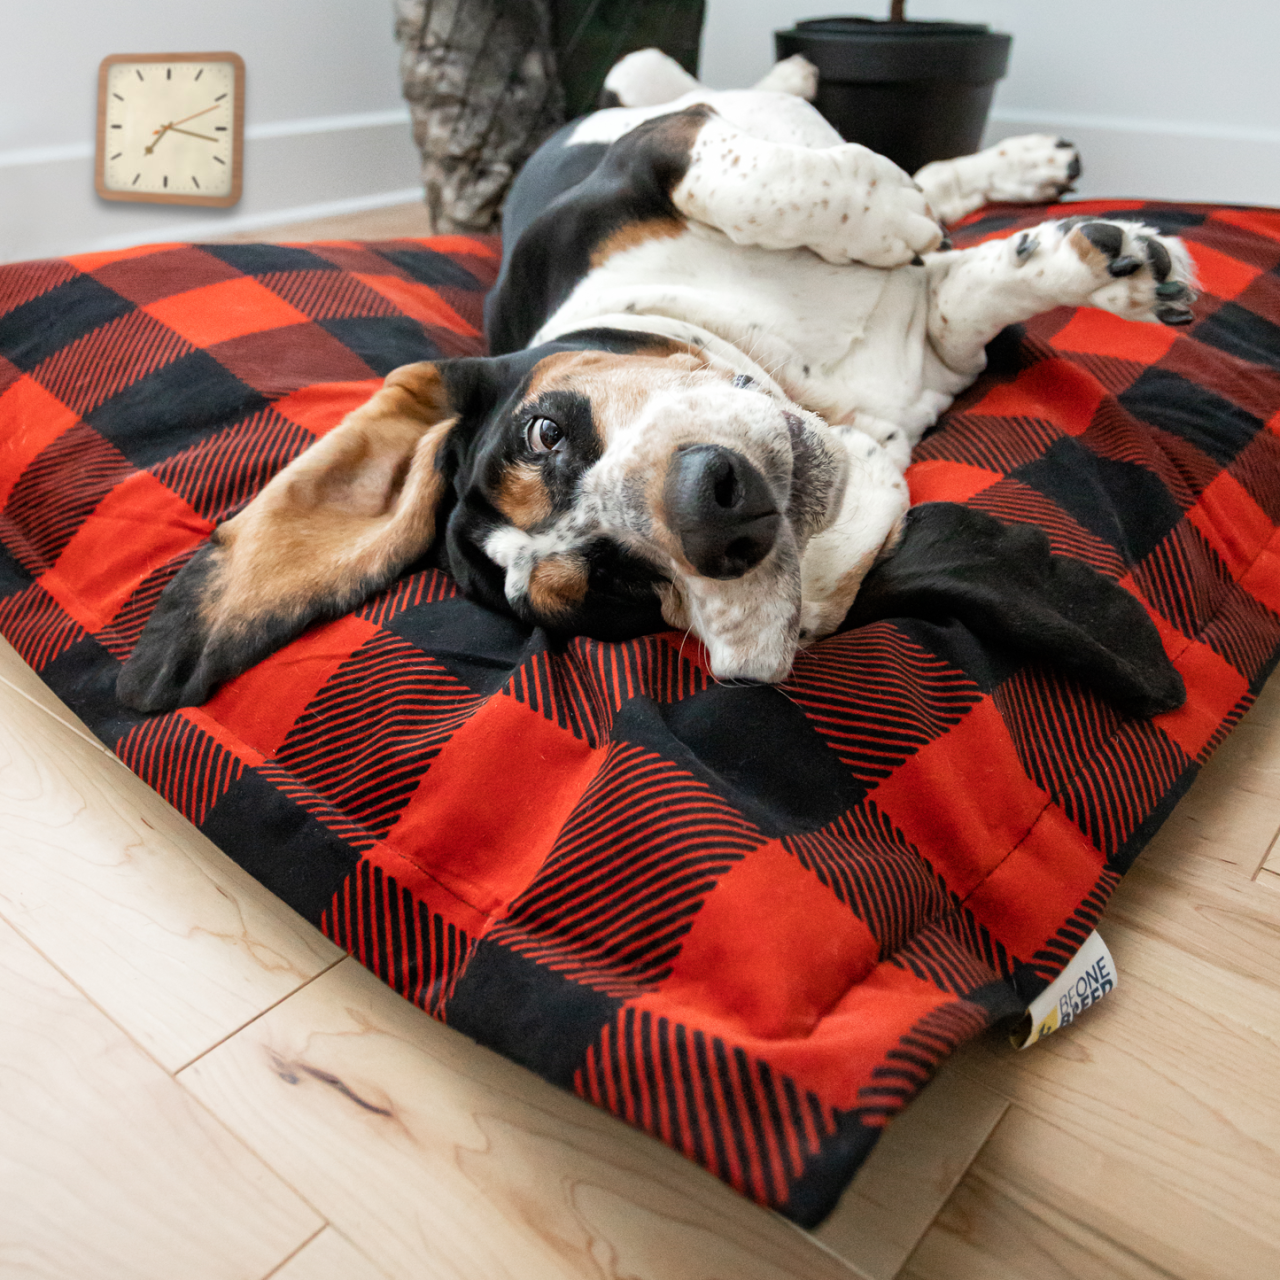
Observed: 7h17m11s
